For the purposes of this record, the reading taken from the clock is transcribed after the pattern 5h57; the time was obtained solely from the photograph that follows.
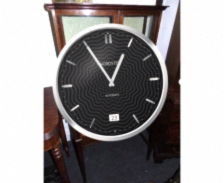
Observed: 12h55
